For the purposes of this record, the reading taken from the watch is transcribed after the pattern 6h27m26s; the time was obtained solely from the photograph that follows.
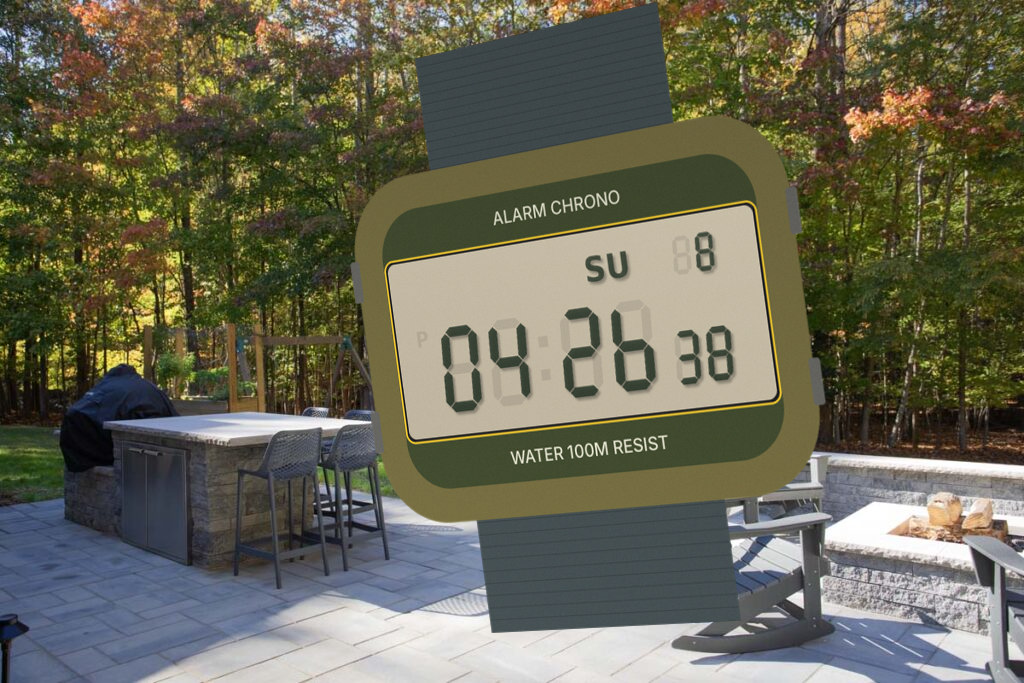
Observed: 4h26m38s
